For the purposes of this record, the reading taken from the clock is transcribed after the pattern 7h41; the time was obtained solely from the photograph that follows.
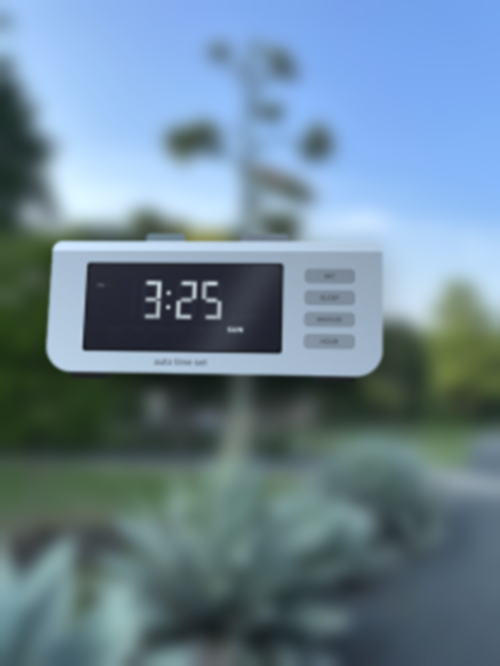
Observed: 3h25
